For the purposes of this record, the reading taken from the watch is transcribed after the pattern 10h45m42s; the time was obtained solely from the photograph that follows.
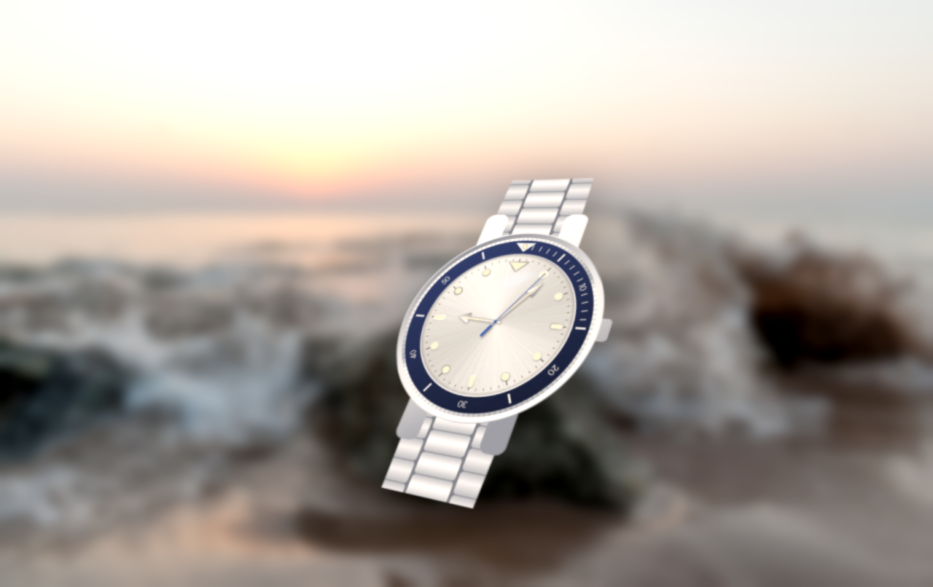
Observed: 9h06m05s
